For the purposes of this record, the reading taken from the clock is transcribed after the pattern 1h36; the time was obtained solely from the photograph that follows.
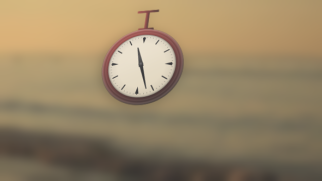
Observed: 11h27
